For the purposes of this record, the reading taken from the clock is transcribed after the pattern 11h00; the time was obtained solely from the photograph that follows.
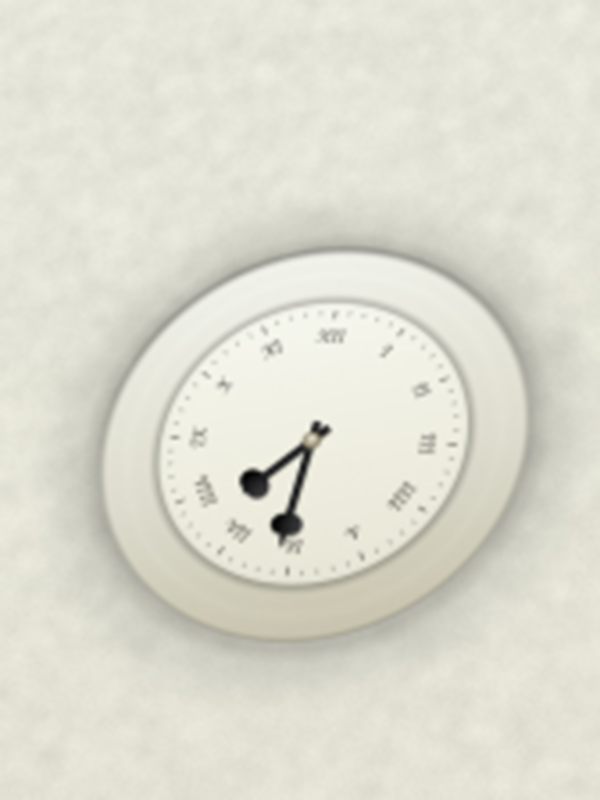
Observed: 7h31
